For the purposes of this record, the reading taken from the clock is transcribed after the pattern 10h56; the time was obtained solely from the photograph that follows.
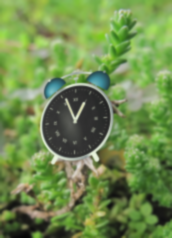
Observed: 12h56
